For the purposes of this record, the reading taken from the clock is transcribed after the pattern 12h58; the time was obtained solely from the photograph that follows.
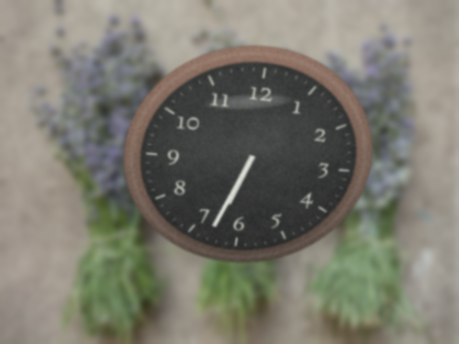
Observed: 6h33
